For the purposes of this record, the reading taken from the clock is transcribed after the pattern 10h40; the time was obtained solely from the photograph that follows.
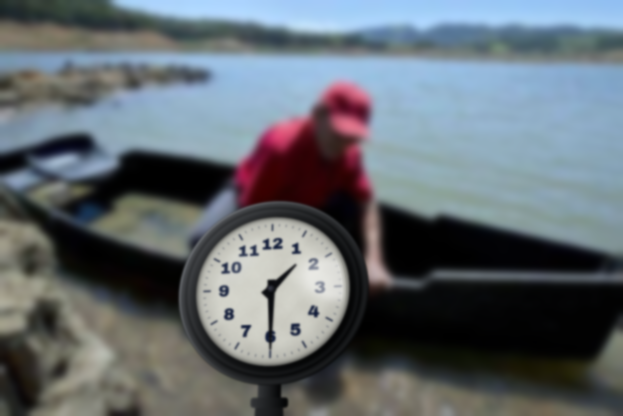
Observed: 1h30
